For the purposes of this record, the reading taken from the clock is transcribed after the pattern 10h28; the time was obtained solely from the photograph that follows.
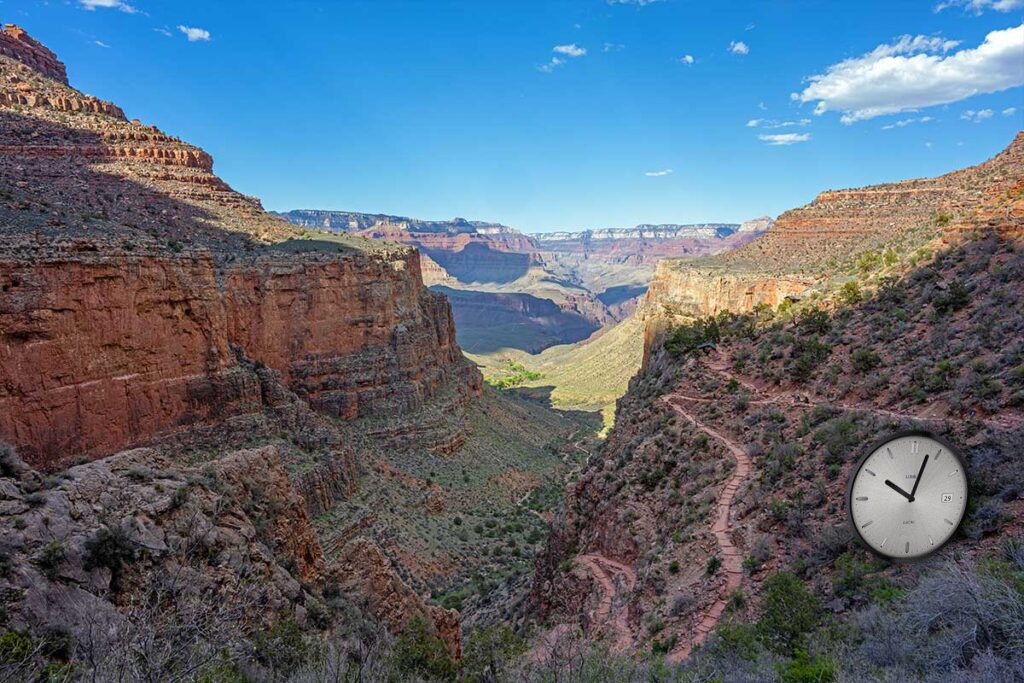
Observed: 10h03
